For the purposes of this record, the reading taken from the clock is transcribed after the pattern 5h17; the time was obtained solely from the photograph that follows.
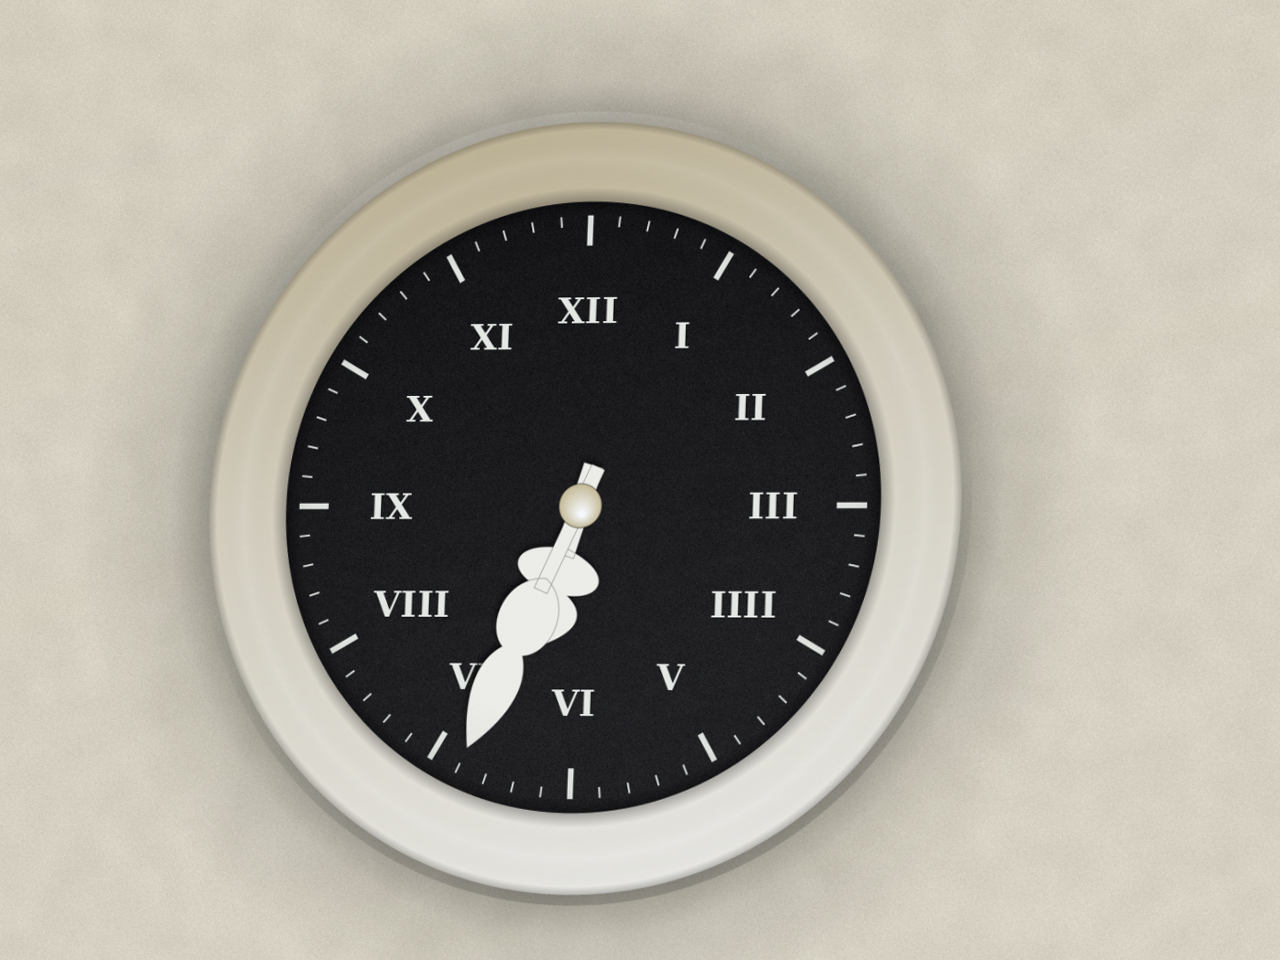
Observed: 6h34
